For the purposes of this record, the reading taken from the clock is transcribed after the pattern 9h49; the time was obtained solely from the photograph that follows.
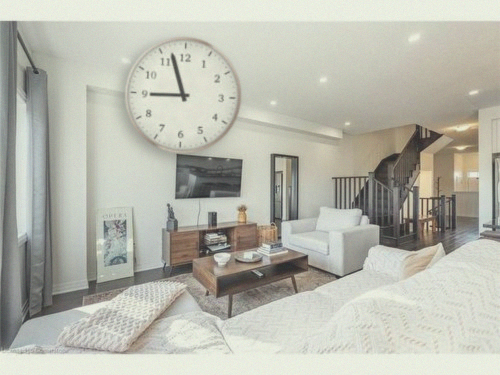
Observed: 8h57
